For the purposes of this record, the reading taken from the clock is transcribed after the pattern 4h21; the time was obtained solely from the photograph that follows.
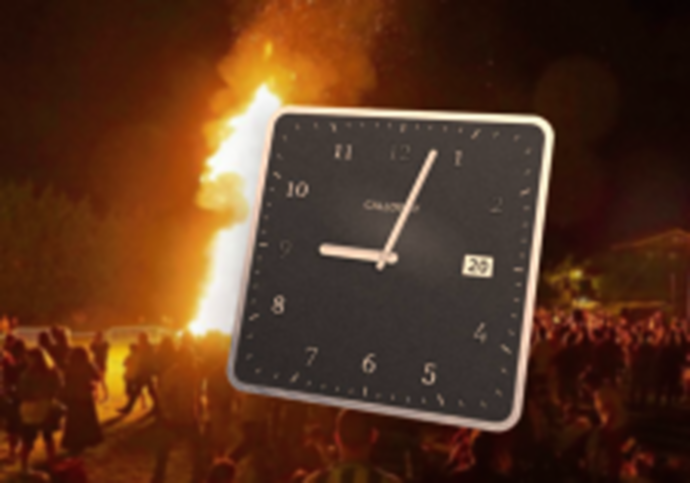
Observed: 9h03
